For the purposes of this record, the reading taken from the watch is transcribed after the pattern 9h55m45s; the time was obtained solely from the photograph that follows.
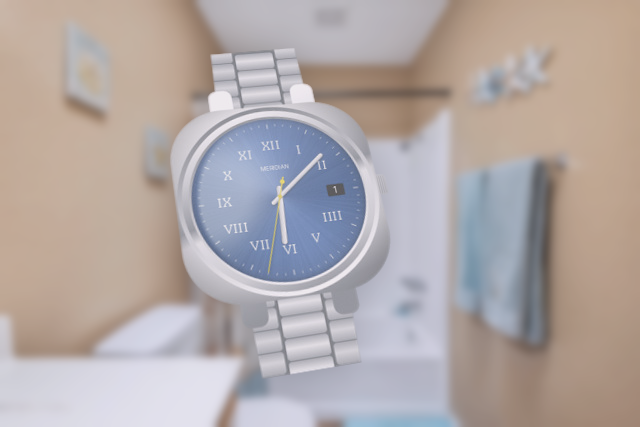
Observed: 6h08m33s
